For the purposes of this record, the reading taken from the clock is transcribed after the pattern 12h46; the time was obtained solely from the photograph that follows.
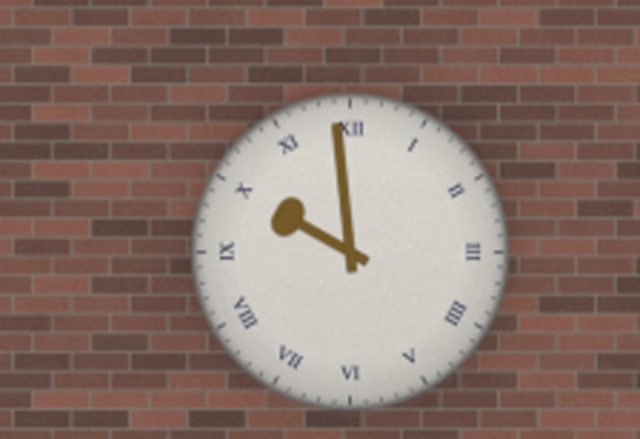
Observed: 9h59
